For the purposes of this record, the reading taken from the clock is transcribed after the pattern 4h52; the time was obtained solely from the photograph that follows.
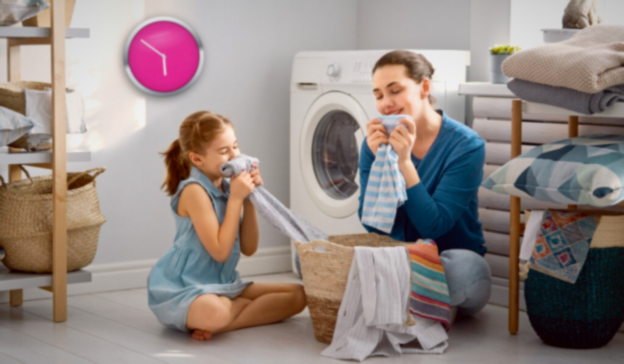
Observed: 5h51
